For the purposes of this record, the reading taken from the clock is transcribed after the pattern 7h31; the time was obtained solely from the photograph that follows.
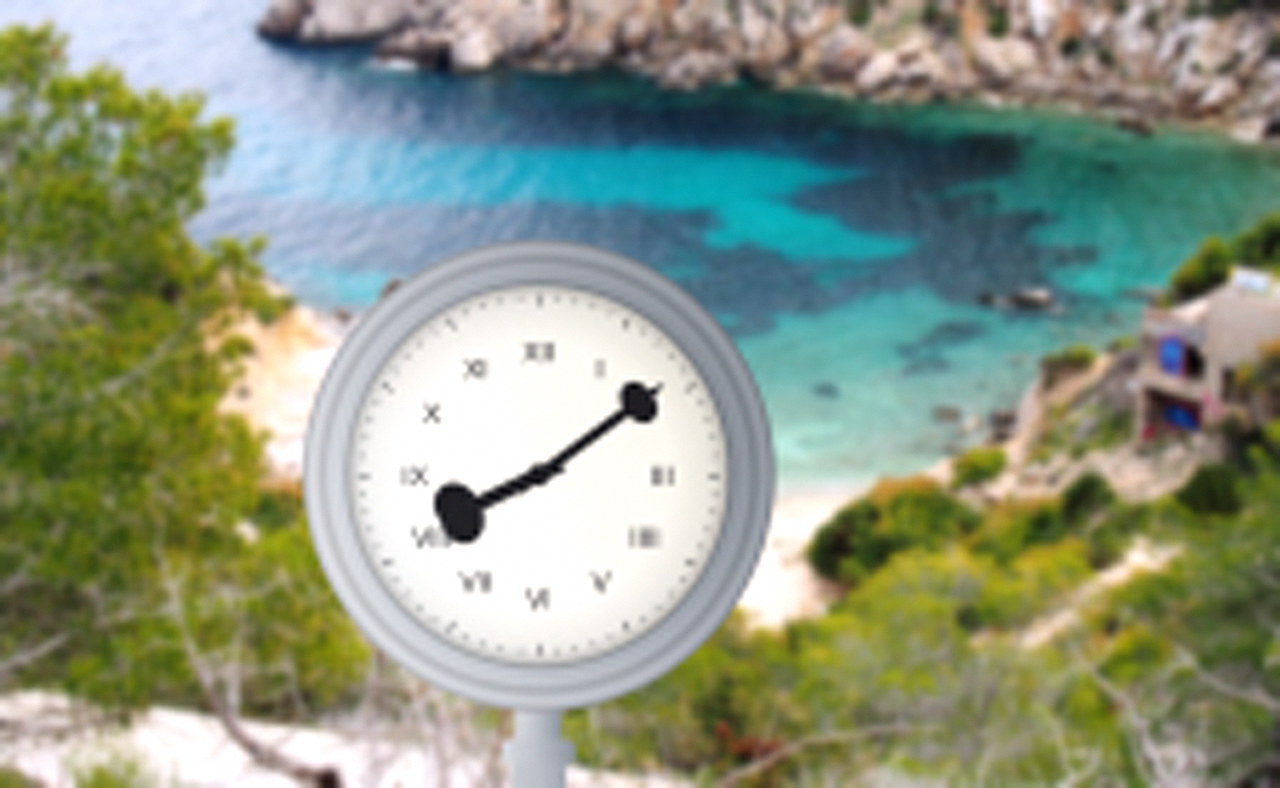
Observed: 8h09
